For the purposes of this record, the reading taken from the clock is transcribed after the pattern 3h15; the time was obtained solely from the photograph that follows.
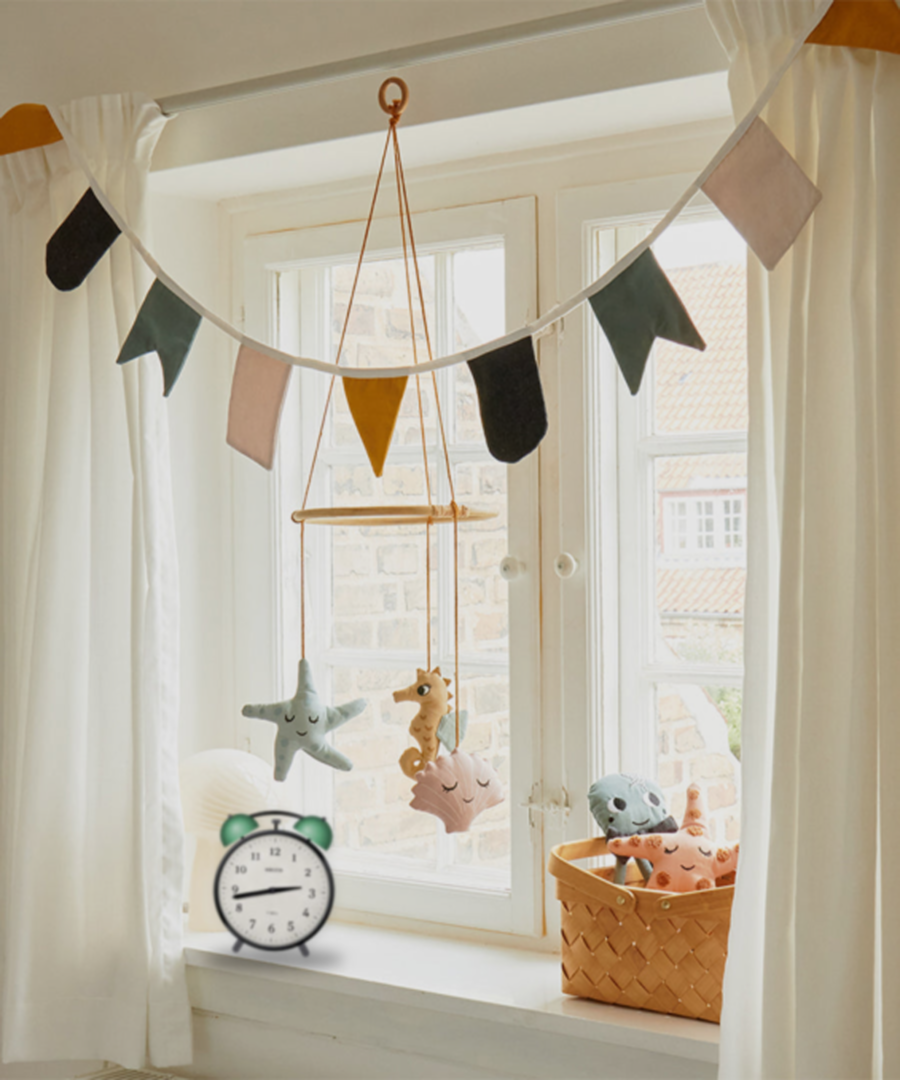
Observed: 2h43
